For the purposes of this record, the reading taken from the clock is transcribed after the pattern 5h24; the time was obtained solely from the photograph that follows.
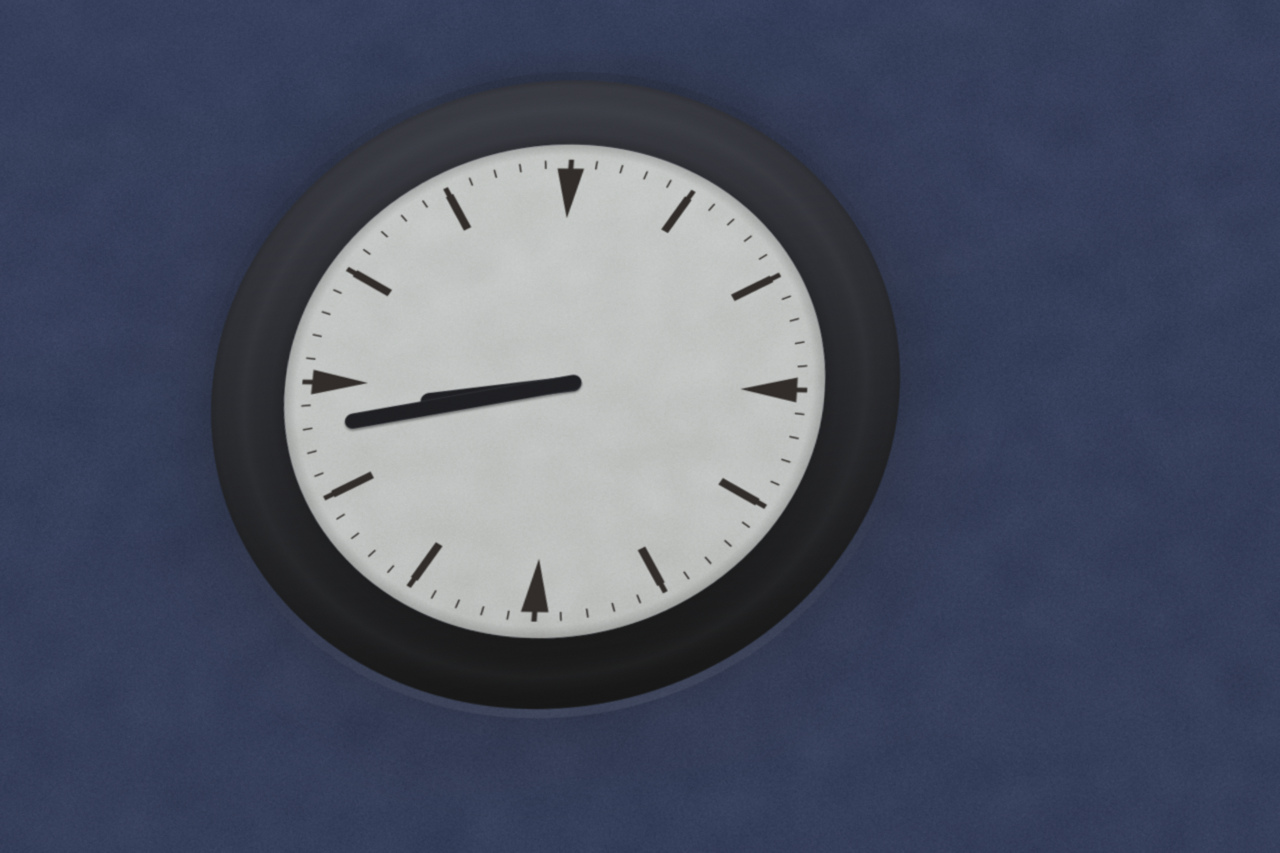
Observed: 8h43
